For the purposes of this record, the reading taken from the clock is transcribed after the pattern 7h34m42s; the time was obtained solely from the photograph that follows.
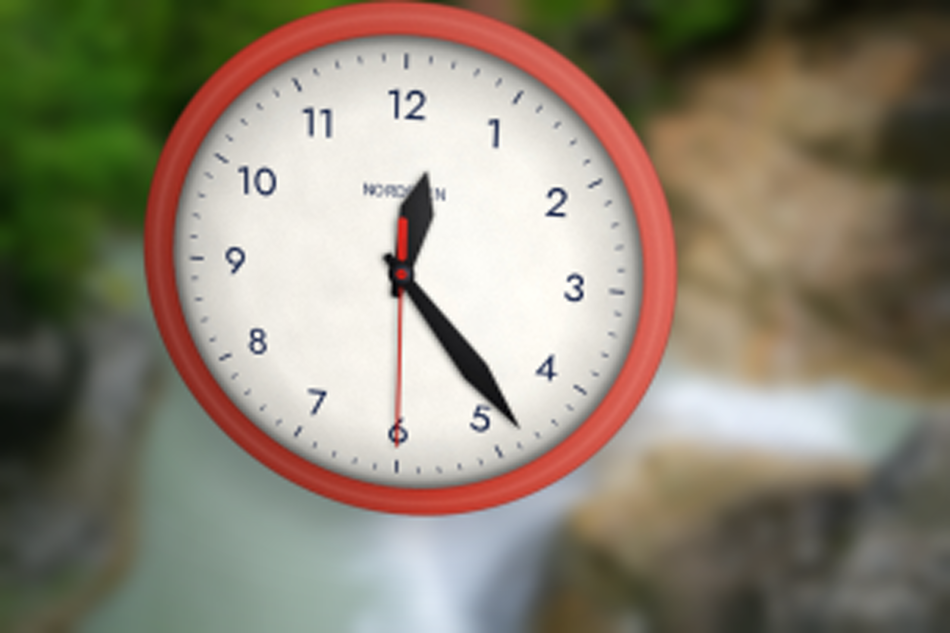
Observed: 12h23m30s
